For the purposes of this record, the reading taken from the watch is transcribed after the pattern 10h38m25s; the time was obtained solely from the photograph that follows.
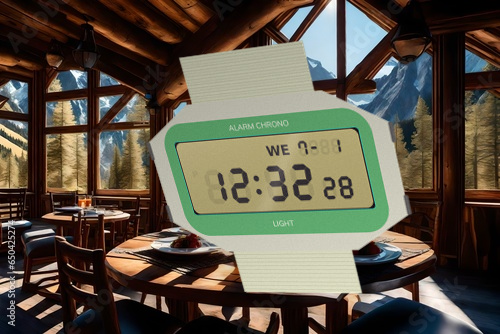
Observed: 12h32m28s
